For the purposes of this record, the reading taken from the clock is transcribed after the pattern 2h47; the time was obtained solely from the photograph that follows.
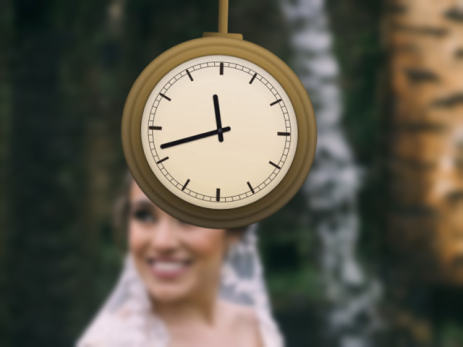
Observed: 11h42
